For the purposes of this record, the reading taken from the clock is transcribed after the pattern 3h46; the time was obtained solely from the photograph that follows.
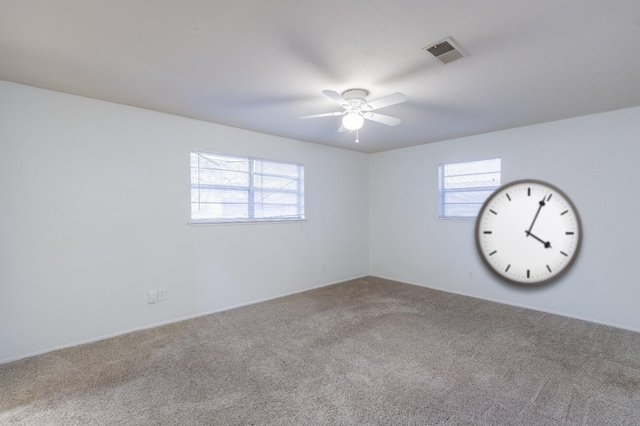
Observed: 4h04
